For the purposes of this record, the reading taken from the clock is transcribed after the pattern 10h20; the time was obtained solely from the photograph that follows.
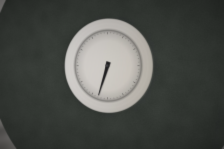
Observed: 6h33
